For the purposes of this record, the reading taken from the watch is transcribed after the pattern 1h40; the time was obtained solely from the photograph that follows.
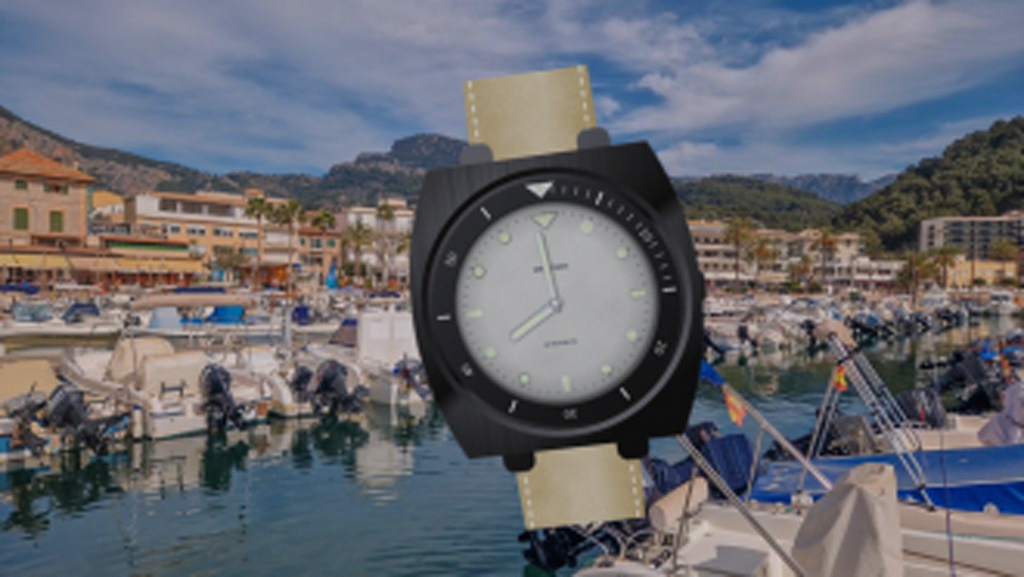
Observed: 7h59
